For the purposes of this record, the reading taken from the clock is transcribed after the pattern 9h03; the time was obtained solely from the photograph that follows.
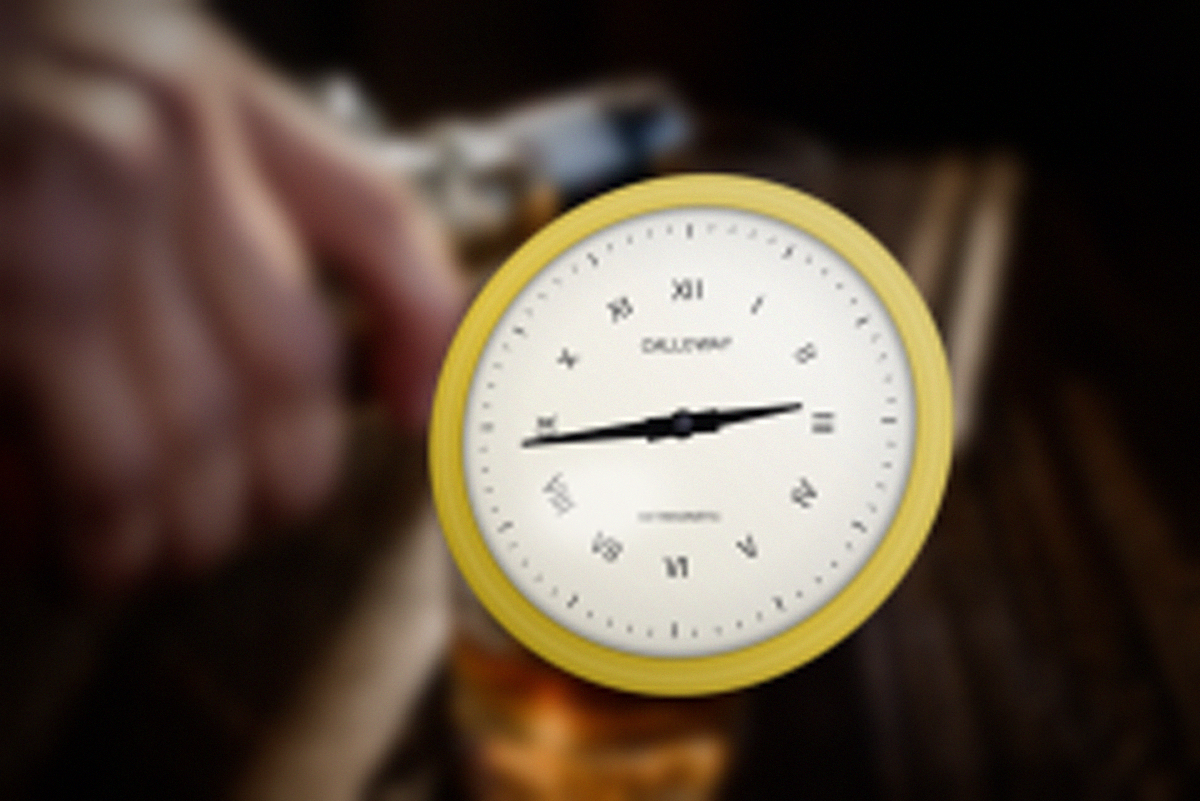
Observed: 2h44
